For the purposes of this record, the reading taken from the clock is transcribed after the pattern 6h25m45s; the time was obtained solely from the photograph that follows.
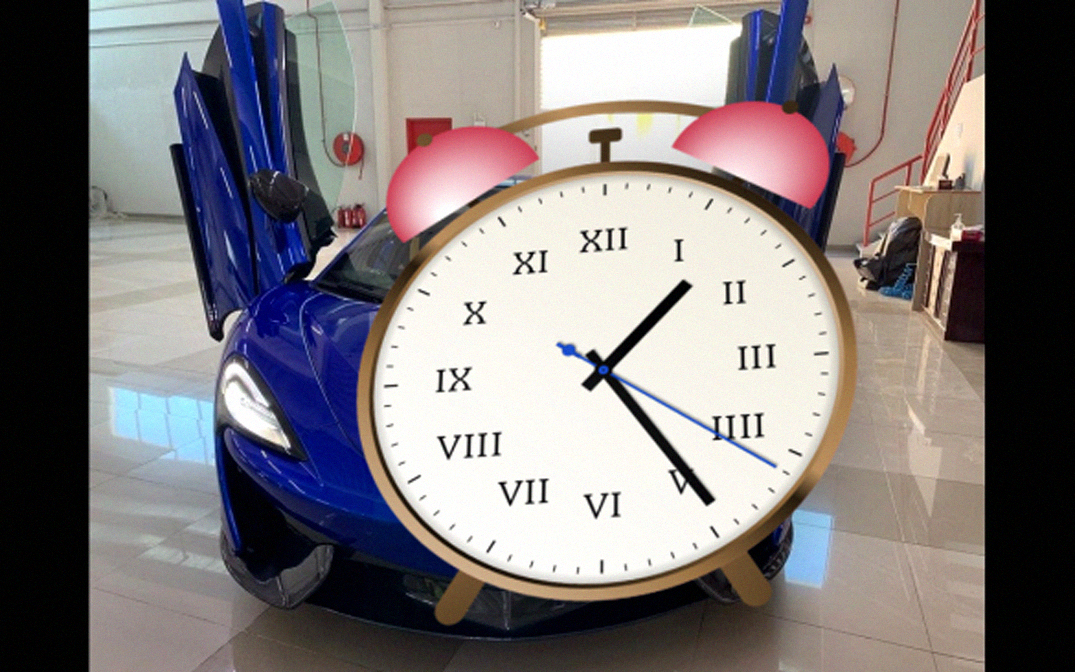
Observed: 1h24m21s
